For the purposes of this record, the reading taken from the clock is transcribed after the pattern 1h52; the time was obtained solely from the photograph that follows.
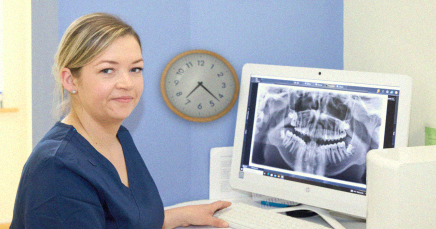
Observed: 7h22
